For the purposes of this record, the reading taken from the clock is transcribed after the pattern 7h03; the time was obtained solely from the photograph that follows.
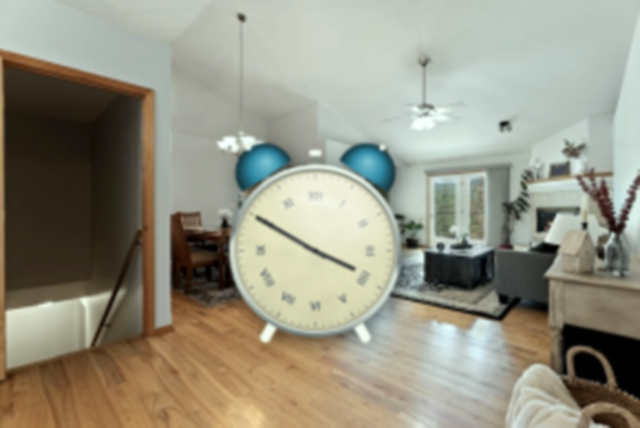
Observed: 3h50
